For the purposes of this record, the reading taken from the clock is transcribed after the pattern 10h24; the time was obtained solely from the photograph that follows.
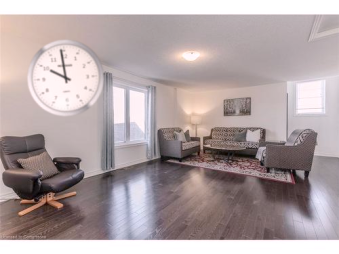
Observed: 9h59
